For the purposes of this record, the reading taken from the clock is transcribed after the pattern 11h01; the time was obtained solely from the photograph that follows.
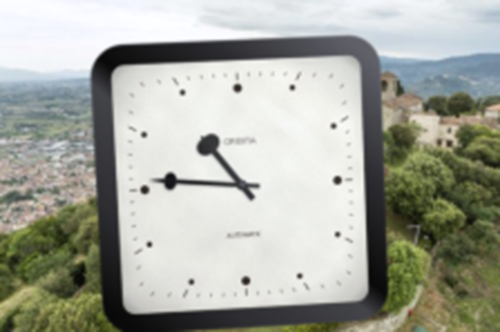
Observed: 10h46
